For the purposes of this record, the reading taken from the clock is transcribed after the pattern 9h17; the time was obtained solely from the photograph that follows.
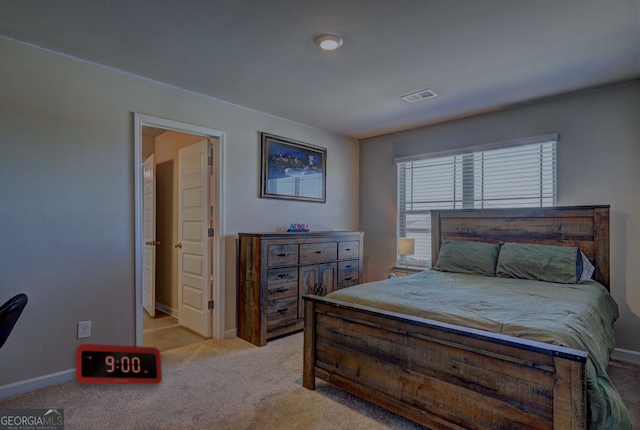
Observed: 9h00
